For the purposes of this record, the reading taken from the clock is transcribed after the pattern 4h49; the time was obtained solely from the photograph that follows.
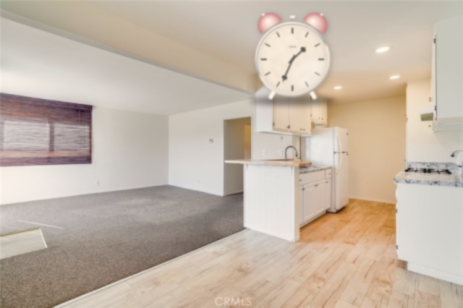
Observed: 1h34
